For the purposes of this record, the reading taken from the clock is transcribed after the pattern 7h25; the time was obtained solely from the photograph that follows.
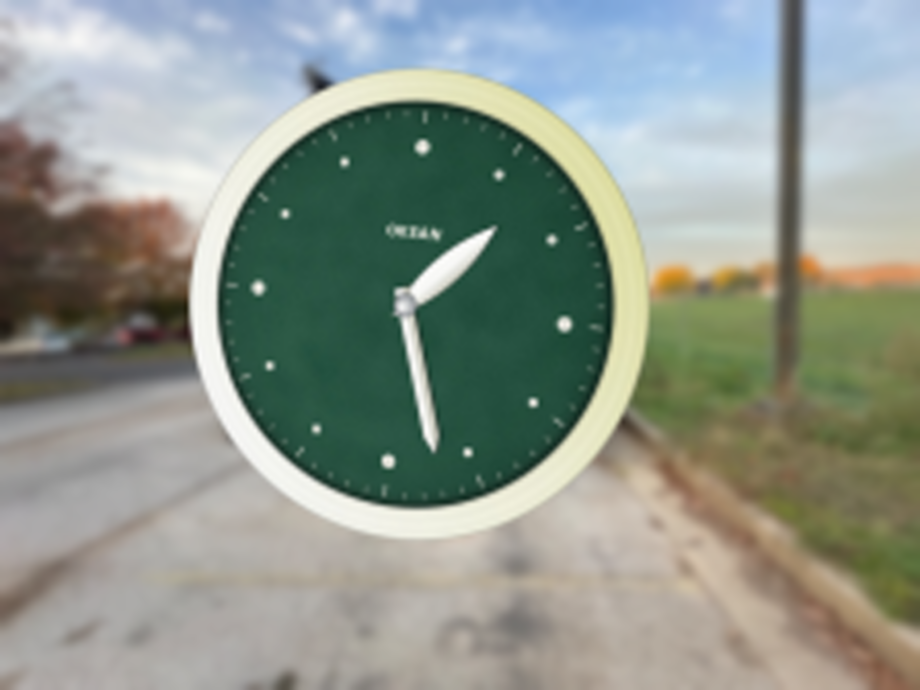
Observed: 1h27
